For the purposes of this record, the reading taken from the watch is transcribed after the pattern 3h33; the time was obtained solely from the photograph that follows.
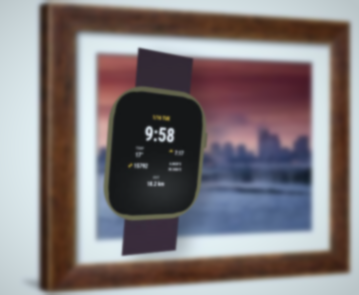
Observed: 9h58
